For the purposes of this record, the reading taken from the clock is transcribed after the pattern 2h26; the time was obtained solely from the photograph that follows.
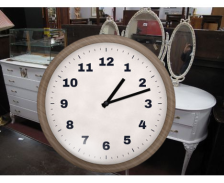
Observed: 1h12
